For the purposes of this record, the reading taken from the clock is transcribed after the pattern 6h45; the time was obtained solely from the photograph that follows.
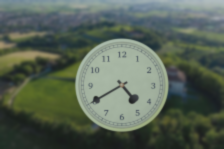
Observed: 4h40
